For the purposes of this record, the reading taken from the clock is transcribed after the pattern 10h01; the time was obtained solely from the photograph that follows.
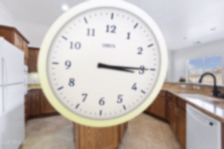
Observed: 3h15
